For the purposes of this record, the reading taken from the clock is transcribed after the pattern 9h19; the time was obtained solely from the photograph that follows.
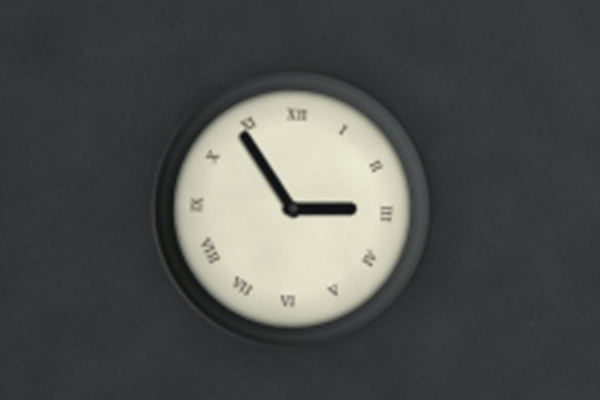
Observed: 2h54
